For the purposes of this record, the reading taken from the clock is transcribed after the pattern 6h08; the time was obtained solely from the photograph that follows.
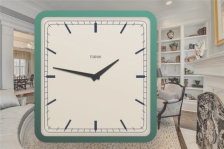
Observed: 1h47
